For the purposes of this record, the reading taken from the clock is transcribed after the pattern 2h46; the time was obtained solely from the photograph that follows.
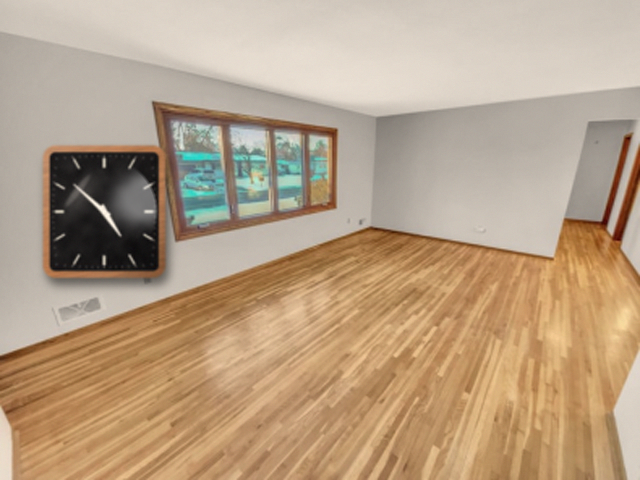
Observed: 4h52
